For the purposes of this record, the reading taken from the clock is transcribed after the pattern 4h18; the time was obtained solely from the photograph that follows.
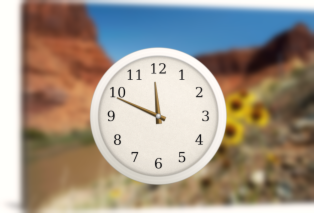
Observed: 11h49
